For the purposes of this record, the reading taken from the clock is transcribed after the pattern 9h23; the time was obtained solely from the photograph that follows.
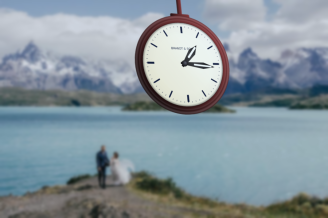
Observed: 1h16
